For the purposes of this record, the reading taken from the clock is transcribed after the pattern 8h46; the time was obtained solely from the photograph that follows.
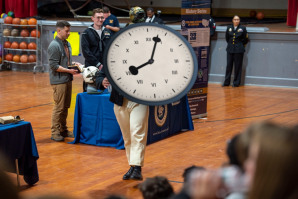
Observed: 8h03
